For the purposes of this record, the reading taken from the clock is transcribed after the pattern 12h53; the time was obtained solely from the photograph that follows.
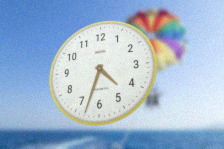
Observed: 4h33
